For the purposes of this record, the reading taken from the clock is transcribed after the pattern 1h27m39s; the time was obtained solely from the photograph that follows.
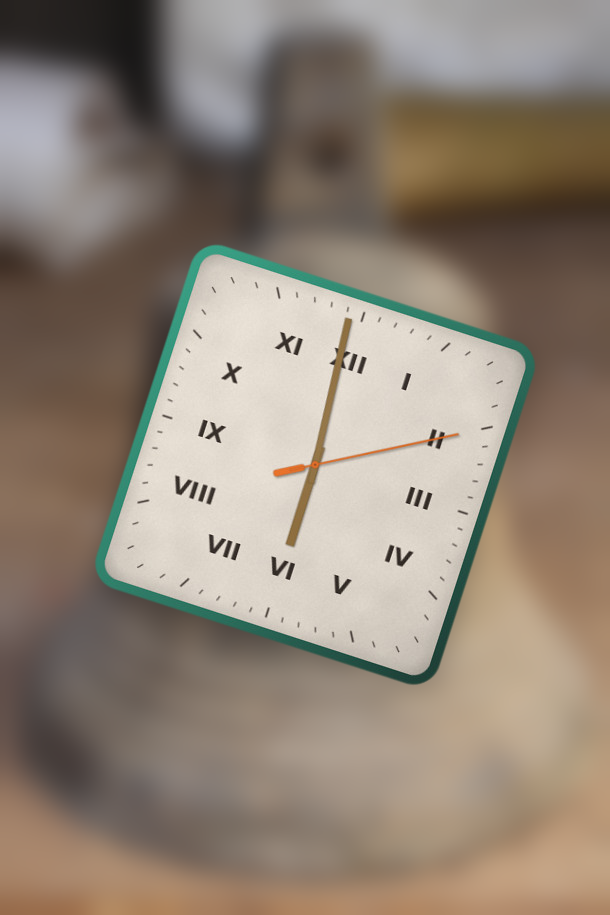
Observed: 5h59m10s
